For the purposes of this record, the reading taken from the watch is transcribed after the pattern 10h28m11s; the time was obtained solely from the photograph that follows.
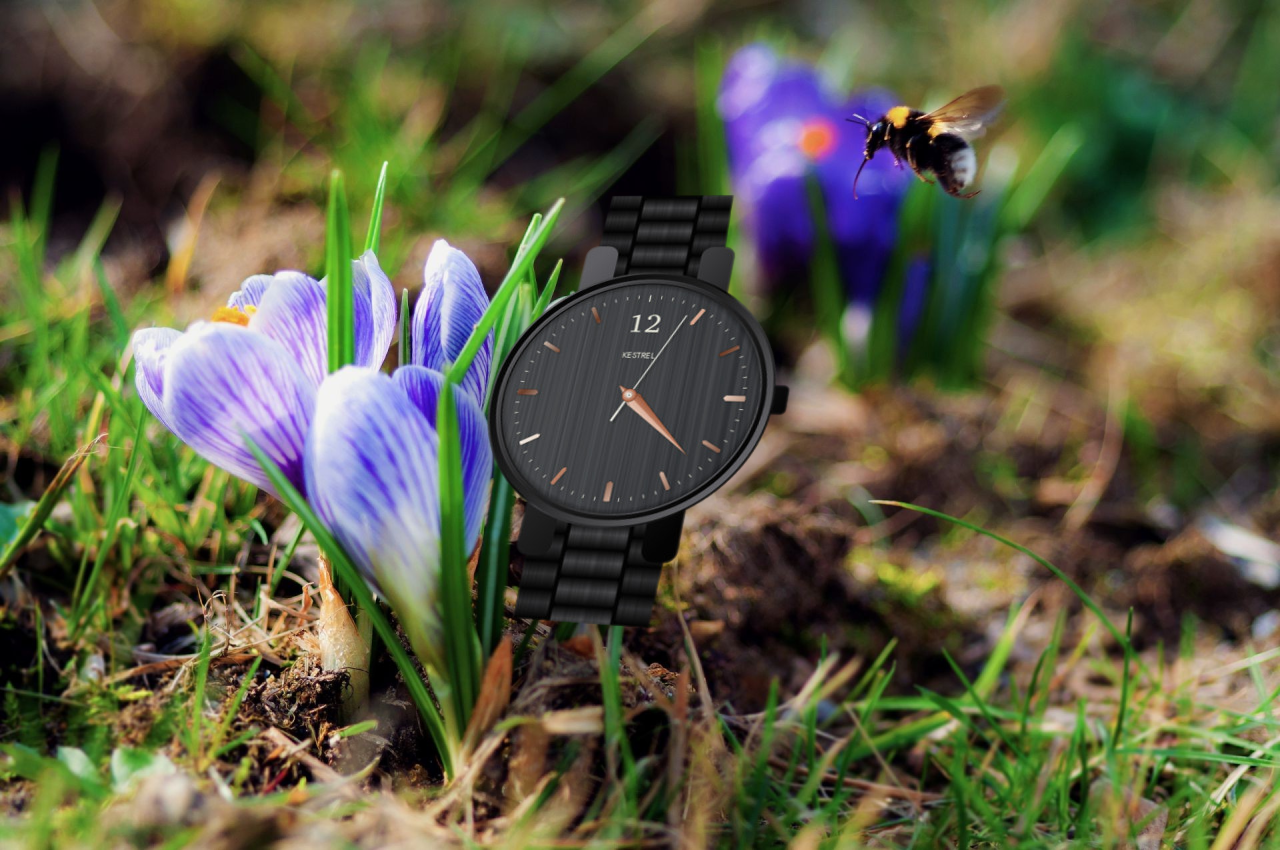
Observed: 4h22m04s
